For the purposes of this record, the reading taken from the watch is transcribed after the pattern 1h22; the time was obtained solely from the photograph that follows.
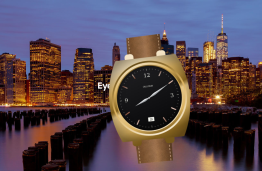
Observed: 8h10
